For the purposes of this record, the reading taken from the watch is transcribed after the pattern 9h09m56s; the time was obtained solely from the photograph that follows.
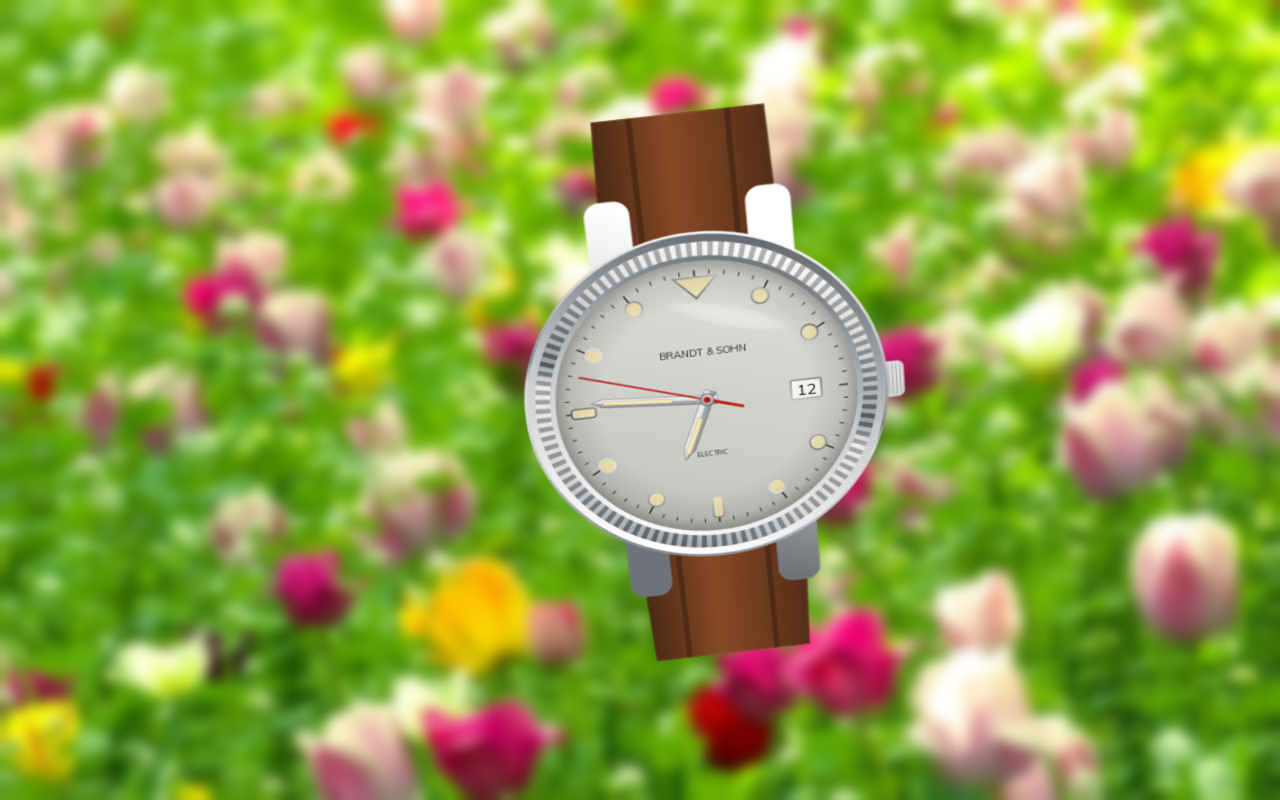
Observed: 6h45m48s
